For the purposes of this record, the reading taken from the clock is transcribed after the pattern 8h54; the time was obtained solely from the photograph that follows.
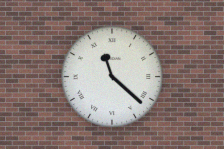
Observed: 11h22
